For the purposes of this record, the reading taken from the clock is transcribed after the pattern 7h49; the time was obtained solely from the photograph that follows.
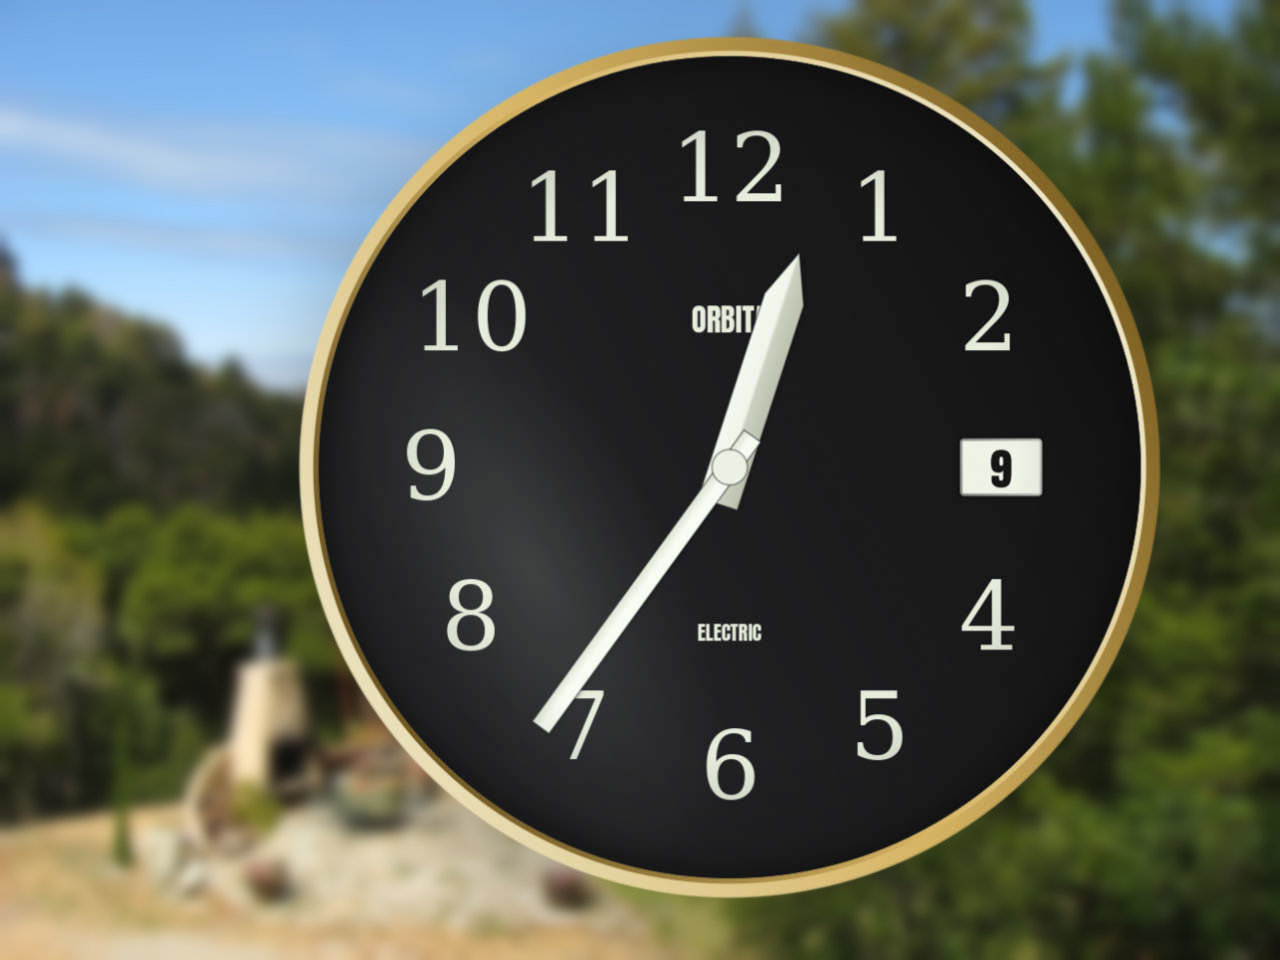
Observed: 12h36
